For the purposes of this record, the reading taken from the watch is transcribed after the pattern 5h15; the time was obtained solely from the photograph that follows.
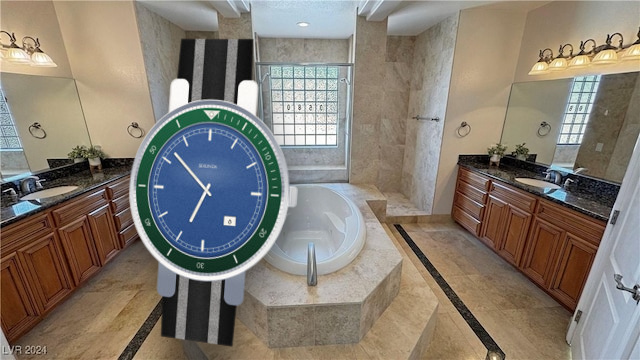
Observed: 6h52
